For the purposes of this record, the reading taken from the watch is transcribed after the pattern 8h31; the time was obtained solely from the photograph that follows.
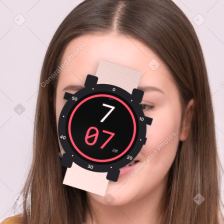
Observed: 7h07
